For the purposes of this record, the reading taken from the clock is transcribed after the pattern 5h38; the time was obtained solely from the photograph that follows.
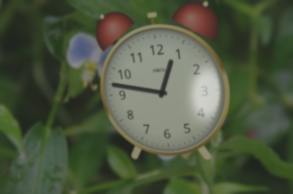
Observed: 12h47
